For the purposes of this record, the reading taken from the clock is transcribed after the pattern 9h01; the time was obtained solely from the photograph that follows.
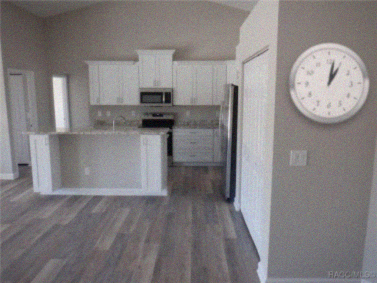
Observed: 1h02
